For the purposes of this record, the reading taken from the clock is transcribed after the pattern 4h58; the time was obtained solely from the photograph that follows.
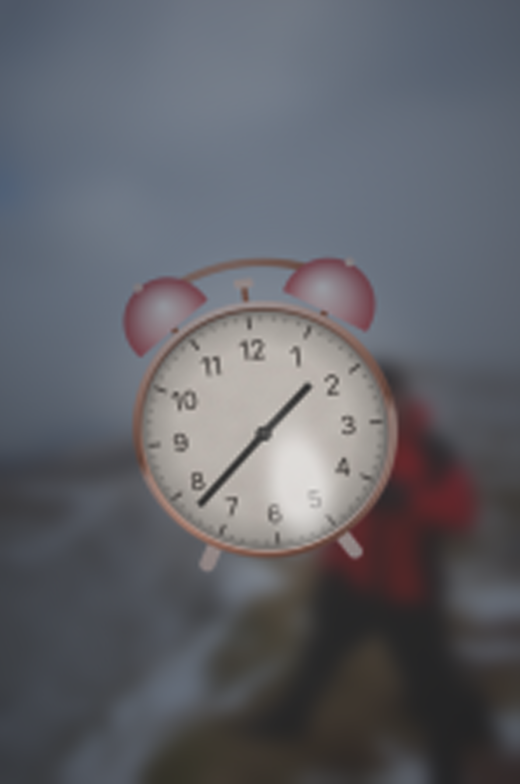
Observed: 1h38
